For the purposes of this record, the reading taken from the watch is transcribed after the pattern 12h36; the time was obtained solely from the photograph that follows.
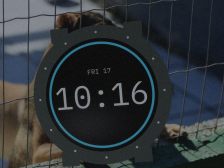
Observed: 10h16
